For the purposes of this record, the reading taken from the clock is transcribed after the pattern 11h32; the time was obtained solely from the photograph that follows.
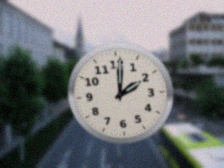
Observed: 2h01
